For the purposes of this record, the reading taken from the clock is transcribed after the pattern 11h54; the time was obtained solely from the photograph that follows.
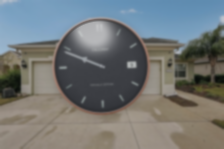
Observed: 9h49
